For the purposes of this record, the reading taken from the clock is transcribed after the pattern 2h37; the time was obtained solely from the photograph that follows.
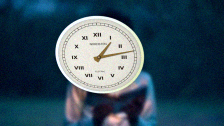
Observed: 1h13
